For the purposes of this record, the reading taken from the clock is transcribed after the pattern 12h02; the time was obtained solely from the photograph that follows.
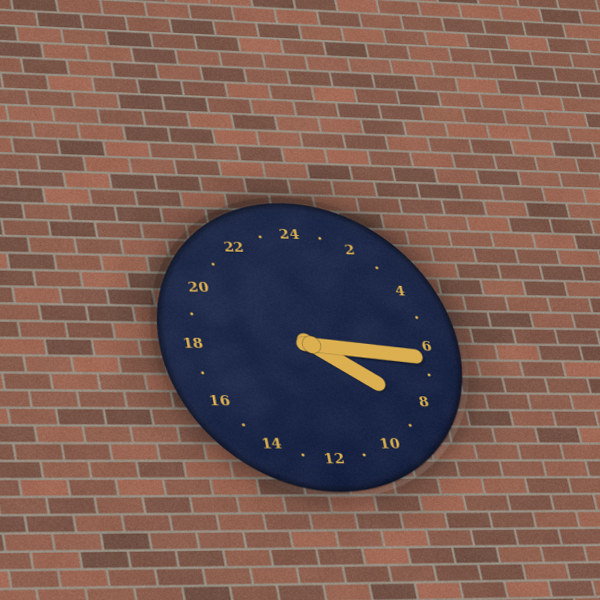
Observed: 8h16
